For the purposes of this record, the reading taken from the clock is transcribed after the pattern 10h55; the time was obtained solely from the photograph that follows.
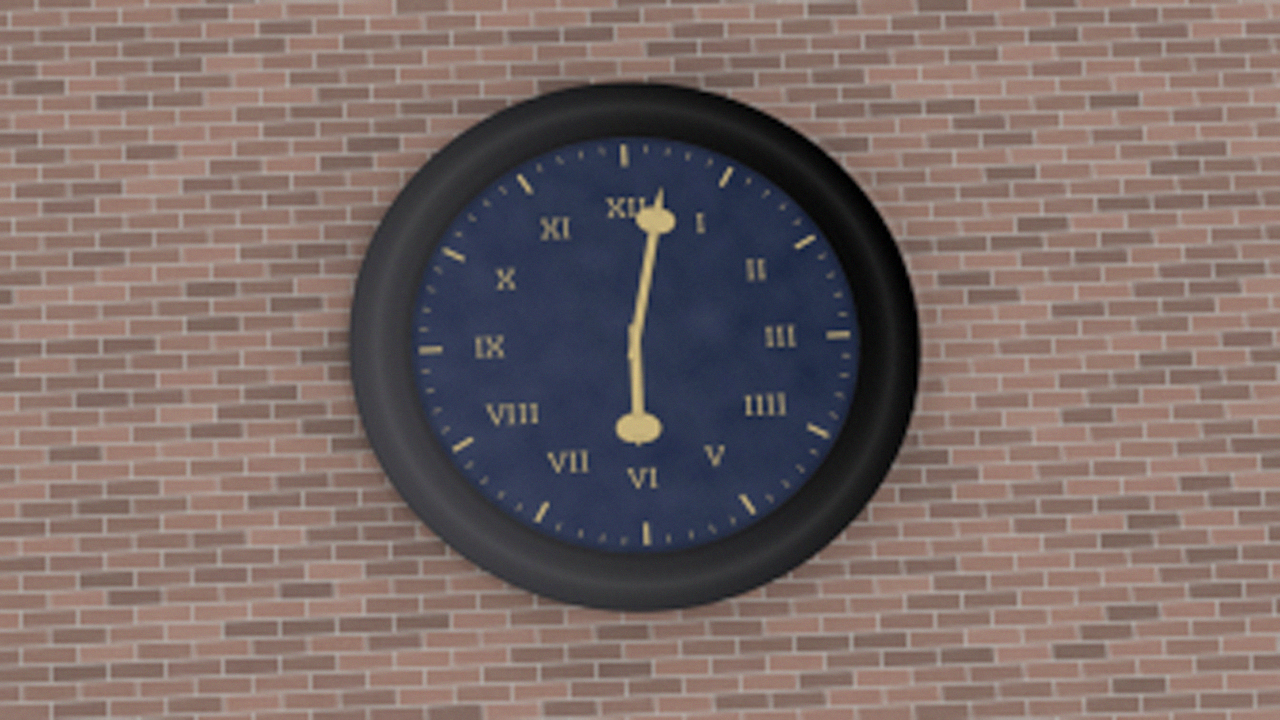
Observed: 6h02
